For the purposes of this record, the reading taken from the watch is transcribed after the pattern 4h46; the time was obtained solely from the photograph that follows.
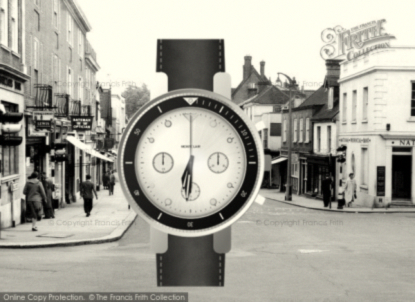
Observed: 6h31
